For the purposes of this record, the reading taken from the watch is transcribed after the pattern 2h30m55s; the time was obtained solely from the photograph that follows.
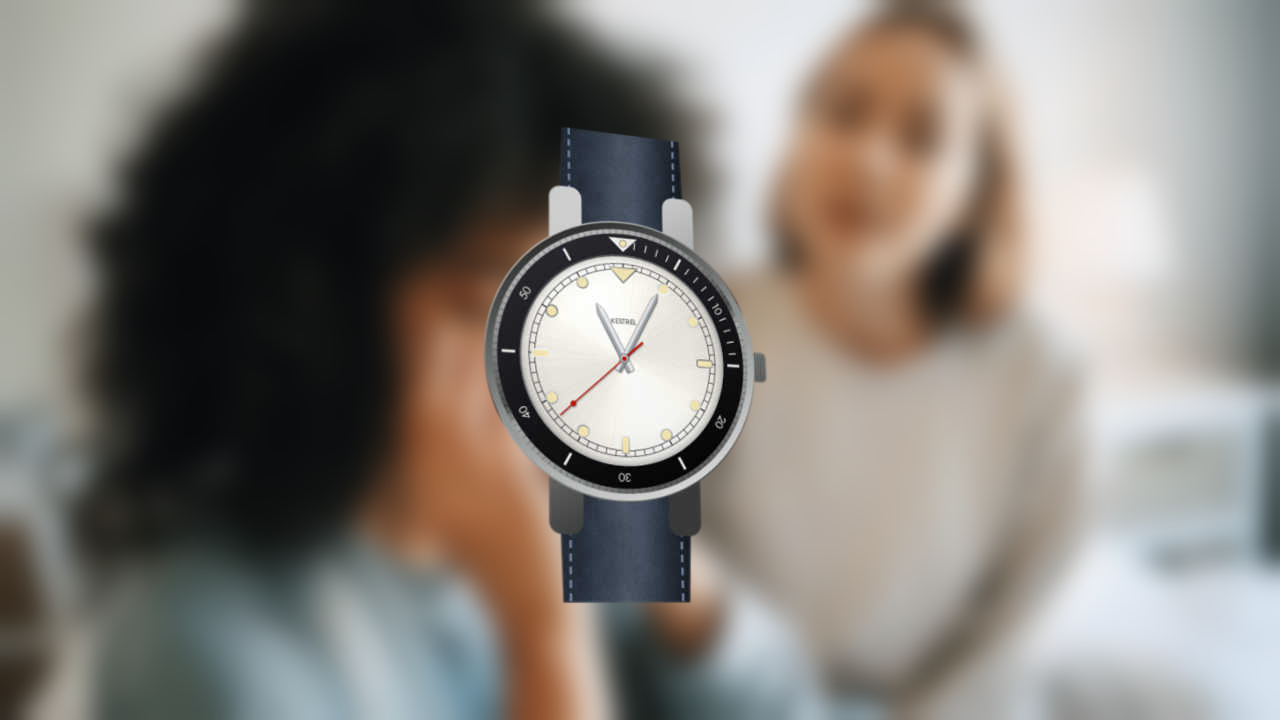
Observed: 11h04m38s
